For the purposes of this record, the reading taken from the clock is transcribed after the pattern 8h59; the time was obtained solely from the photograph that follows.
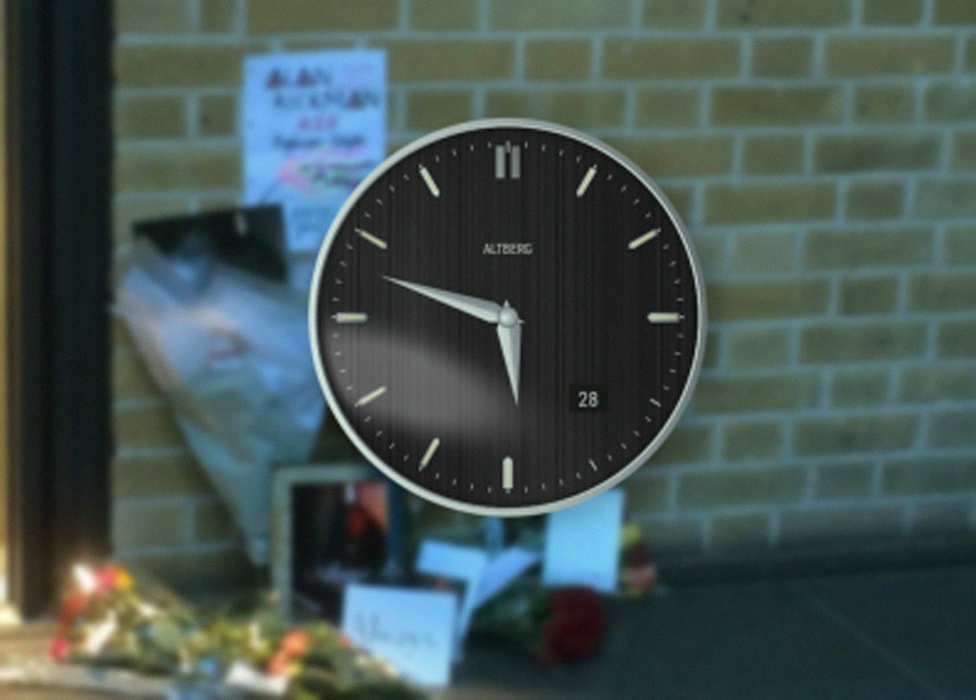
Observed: 5h48
